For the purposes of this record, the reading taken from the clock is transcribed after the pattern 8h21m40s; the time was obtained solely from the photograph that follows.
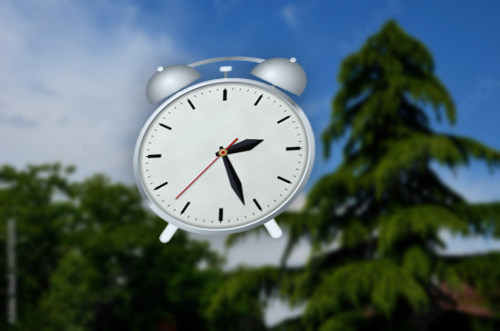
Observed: 2h26m37s
